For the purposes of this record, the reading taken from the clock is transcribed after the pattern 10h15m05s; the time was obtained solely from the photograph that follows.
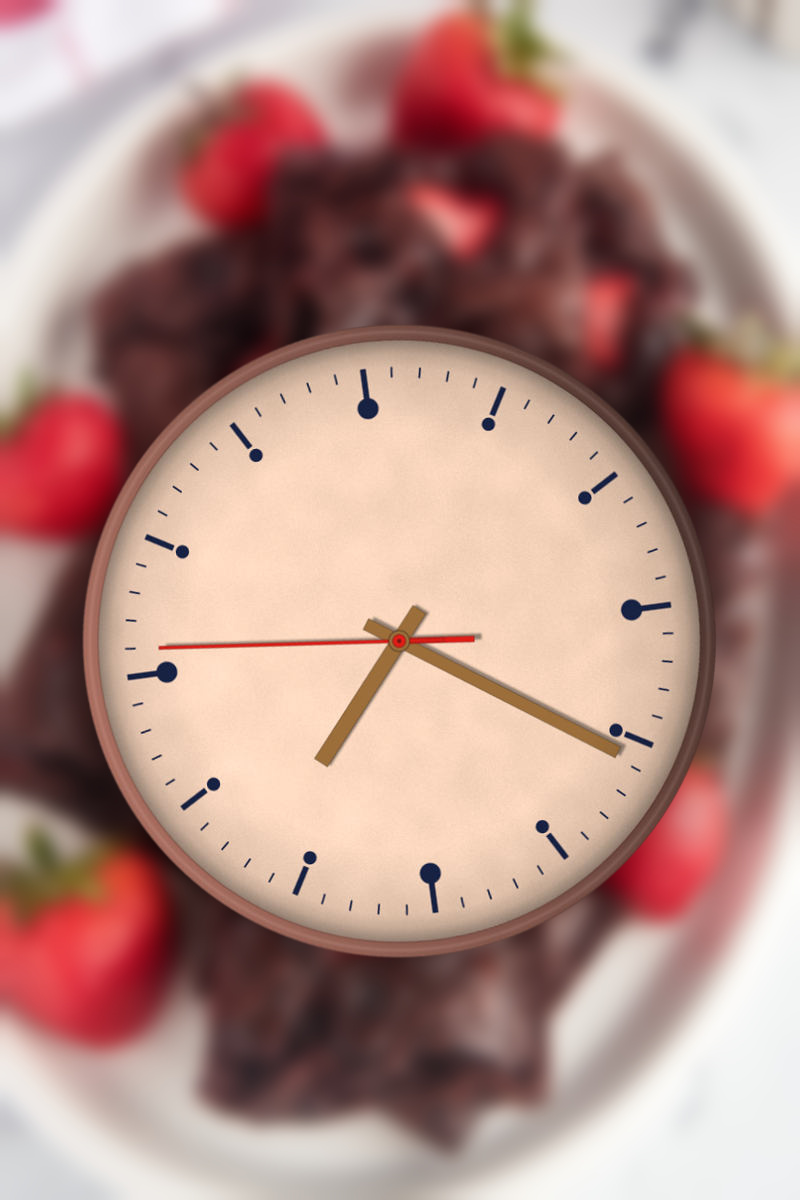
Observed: 7h20m46s
